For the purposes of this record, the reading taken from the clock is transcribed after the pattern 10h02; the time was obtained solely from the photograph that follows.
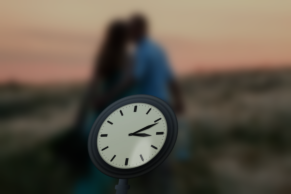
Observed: 3h11
